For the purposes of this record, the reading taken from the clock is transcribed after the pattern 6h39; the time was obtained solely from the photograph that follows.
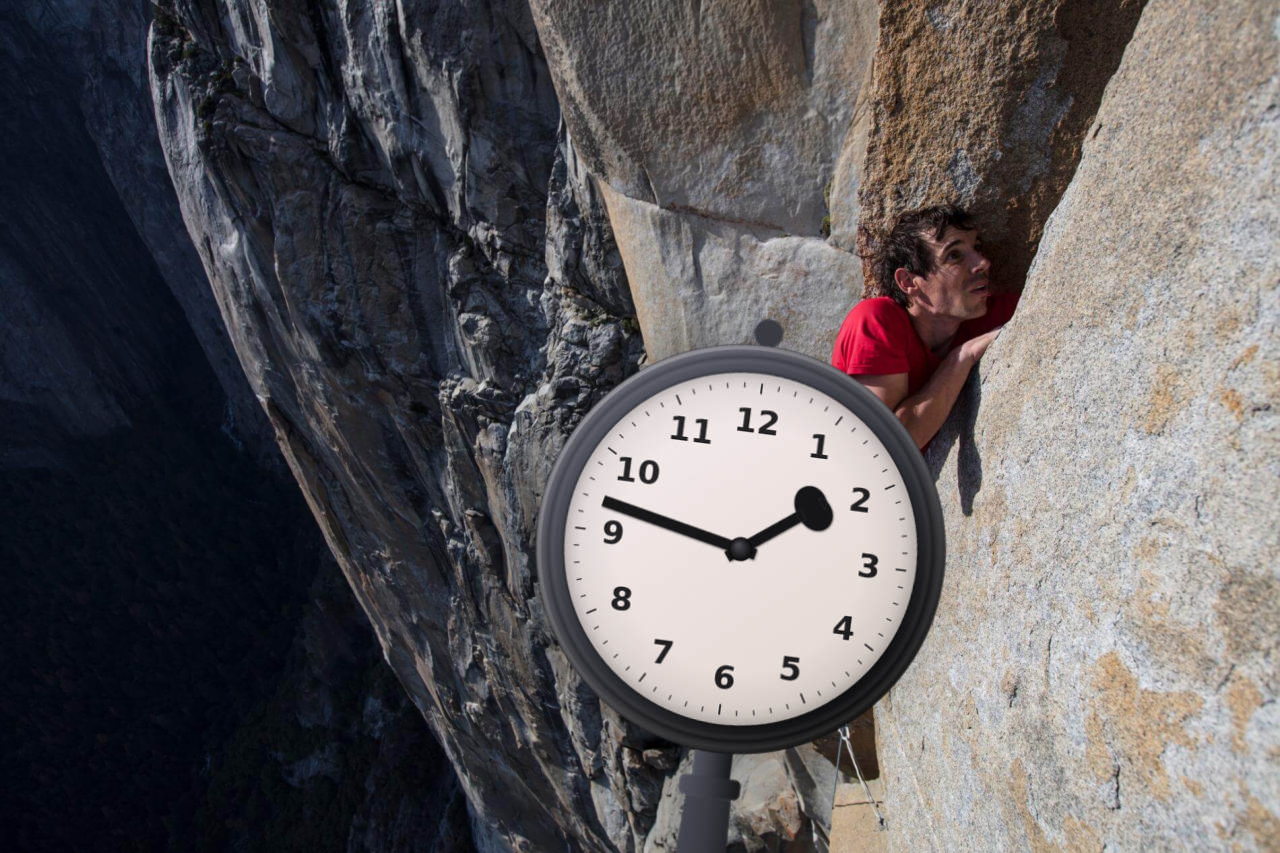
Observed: 1h47
